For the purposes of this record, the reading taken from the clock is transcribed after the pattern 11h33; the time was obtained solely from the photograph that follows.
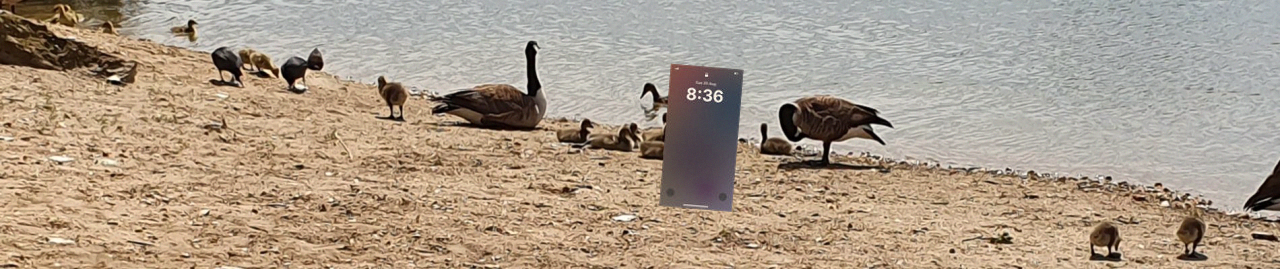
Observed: 8h36
